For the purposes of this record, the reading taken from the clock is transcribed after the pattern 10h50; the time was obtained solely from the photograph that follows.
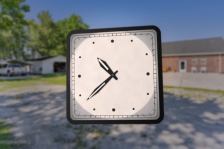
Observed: 10h38
